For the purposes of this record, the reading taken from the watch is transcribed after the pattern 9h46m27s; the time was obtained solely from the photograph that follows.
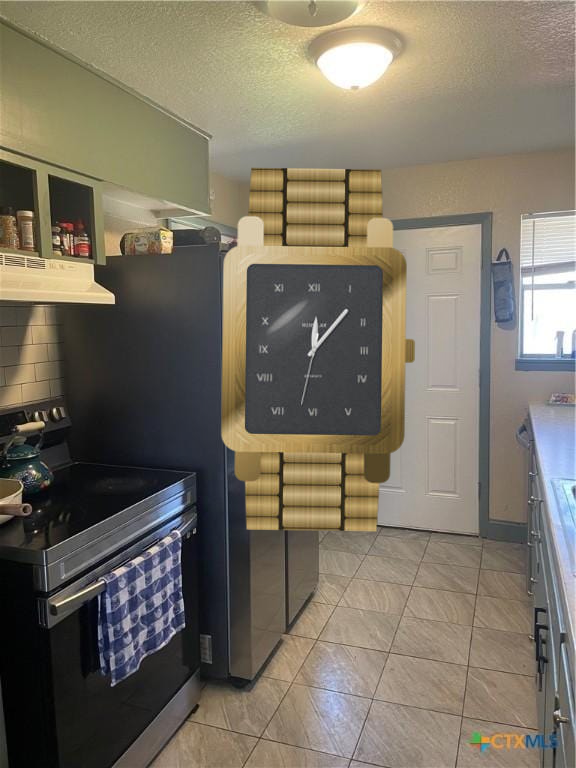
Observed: 12h06m32s
